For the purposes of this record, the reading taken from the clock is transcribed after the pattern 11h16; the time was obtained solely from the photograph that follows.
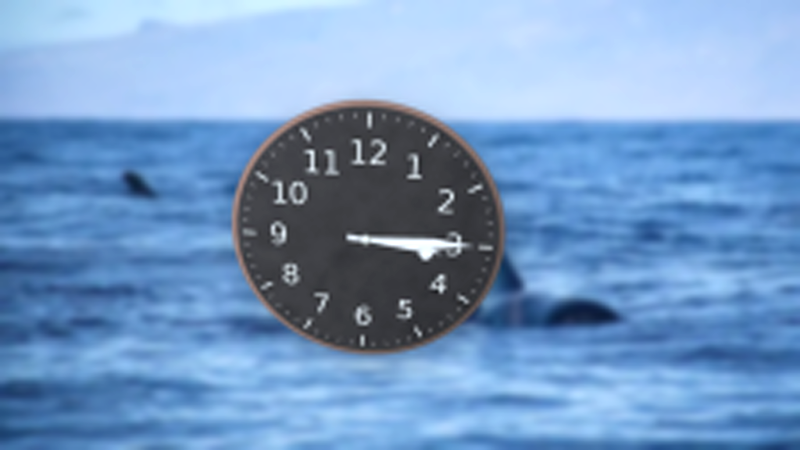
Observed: 3h15
